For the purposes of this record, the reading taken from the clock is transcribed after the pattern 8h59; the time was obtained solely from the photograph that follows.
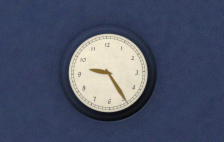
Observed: 9h25
